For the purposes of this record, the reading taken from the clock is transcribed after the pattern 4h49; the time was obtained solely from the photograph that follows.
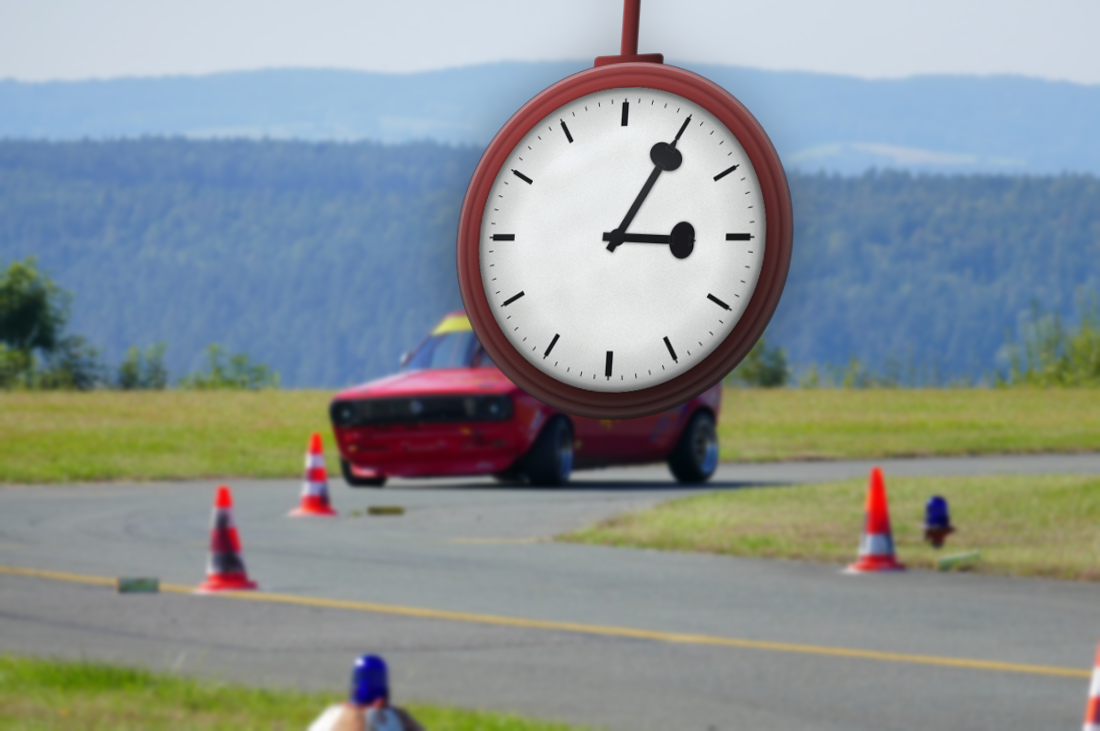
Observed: 3h05
